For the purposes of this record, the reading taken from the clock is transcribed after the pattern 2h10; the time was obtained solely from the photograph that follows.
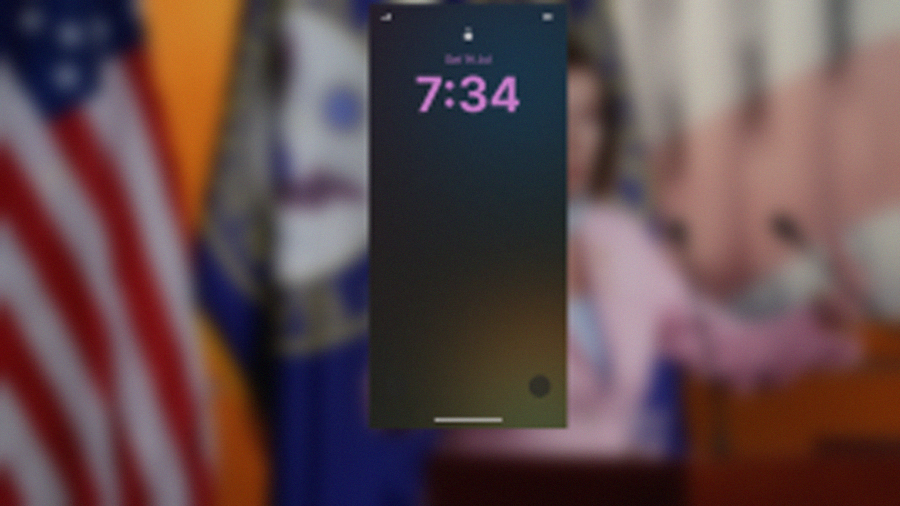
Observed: 7h34
